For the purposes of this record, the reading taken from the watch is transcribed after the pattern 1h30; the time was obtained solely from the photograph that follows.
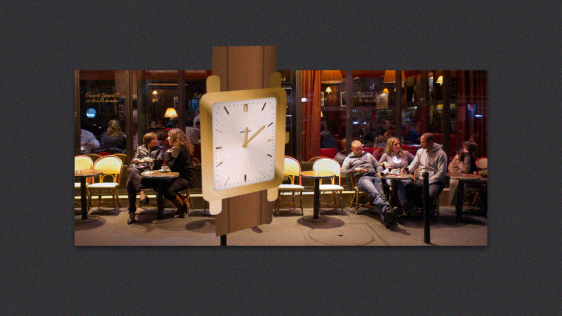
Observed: 12h09
